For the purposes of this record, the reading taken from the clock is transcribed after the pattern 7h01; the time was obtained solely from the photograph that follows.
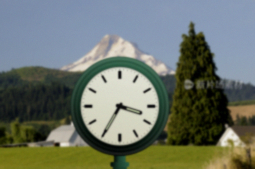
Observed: 3h35
